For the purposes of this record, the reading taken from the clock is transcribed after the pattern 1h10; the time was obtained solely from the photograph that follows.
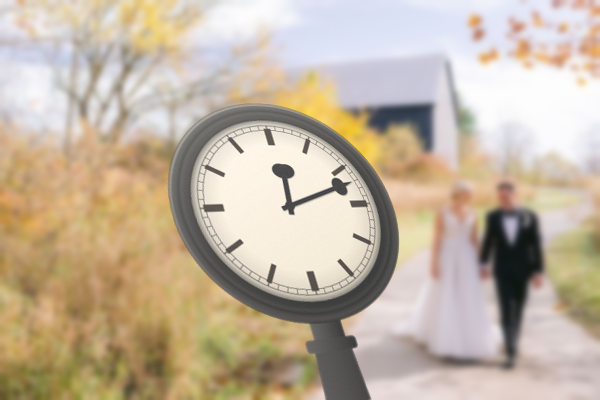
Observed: 12h12
